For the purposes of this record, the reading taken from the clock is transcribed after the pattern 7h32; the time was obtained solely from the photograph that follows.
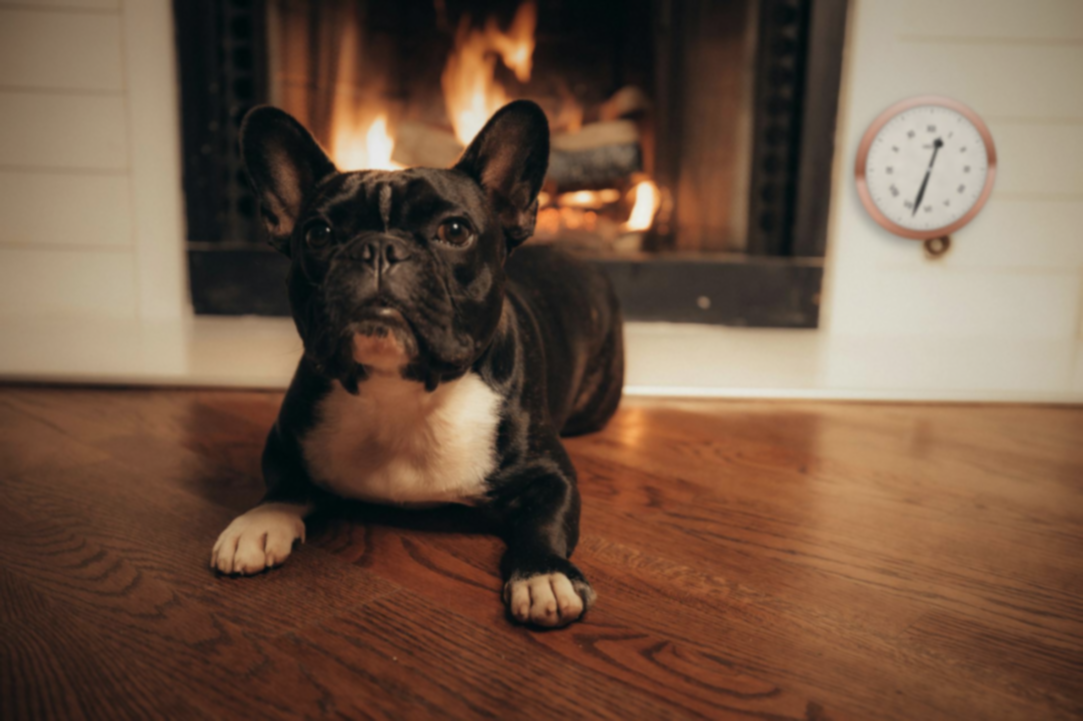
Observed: 12h33
